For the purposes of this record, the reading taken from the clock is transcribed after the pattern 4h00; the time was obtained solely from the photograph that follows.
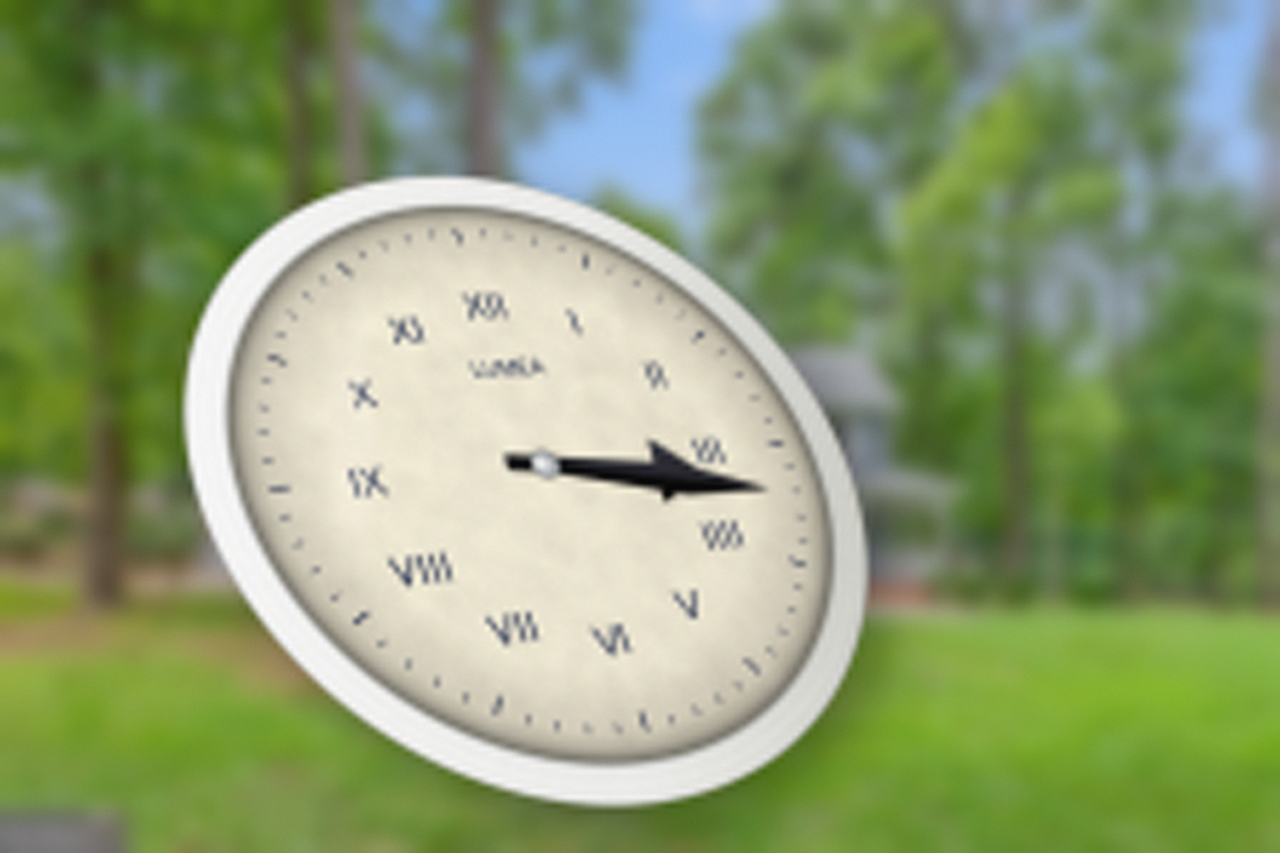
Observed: 3h17
